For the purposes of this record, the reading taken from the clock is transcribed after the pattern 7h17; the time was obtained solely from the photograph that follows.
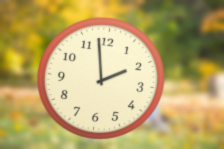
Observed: 1h58
